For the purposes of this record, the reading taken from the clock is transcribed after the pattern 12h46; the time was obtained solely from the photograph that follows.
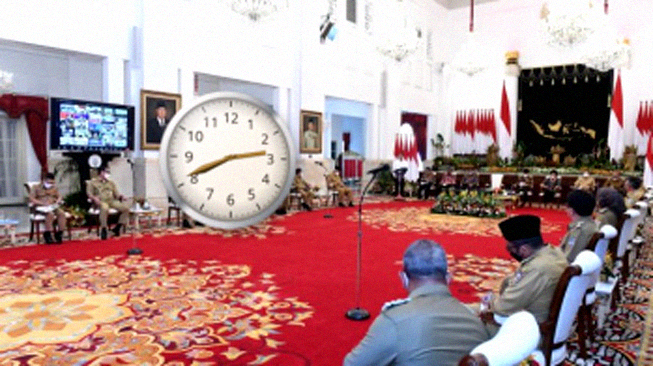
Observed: 2h41
